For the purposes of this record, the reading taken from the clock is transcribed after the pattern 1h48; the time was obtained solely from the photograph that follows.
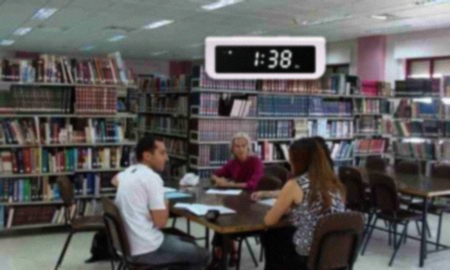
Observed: 1h38
